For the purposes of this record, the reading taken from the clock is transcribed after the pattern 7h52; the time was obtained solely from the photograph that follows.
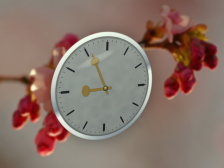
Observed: 8h56
